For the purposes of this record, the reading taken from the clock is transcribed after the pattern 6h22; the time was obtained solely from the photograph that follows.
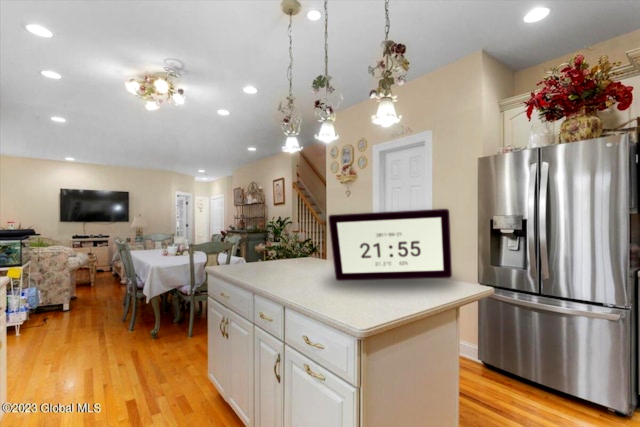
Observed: 21h55
